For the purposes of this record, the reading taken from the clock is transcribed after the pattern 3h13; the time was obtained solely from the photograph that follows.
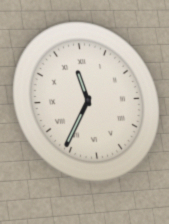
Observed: 11h36
